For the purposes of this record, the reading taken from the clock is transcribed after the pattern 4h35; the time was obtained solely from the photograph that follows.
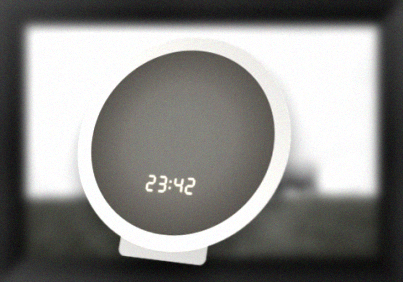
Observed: 23h42
